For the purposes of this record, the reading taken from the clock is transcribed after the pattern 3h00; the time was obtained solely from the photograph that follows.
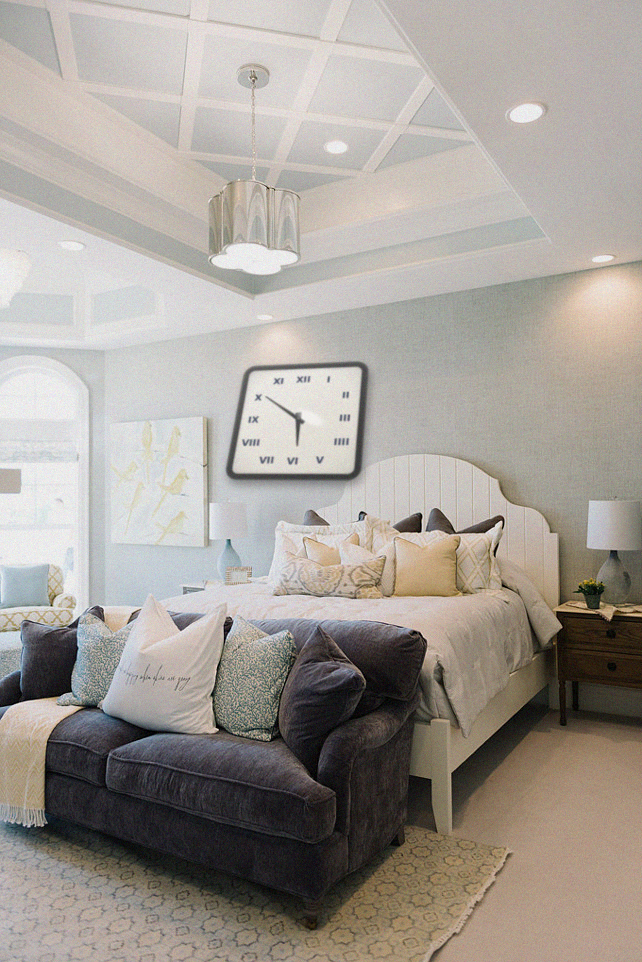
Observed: 5h51
